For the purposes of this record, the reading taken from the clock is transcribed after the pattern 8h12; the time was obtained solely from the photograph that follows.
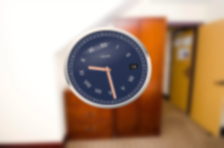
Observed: 9h29
